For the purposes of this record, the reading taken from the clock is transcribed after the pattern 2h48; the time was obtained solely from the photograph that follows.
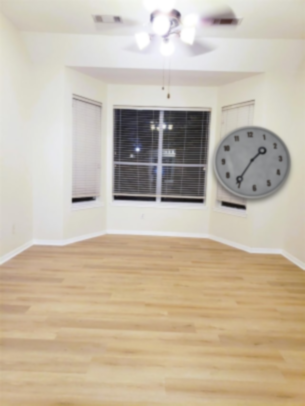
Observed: 1h36
